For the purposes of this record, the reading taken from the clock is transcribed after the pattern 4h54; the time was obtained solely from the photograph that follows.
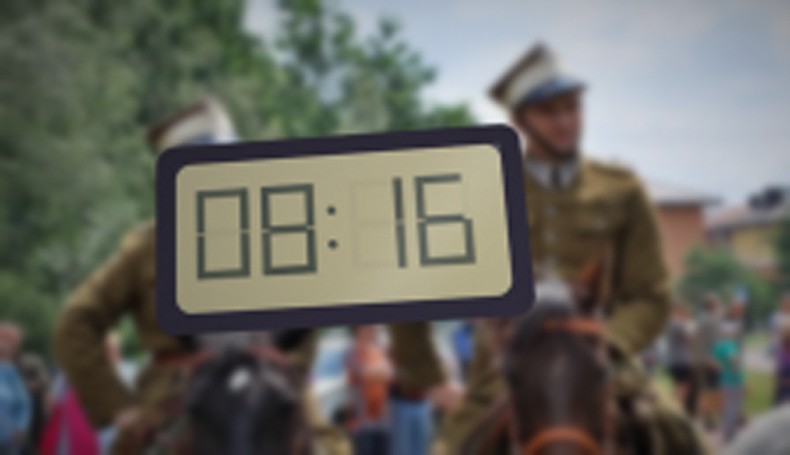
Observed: 8h16
